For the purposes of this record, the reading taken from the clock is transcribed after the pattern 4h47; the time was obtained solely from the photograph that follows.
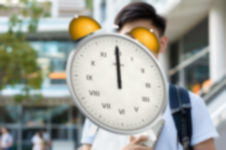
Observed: 12h00
